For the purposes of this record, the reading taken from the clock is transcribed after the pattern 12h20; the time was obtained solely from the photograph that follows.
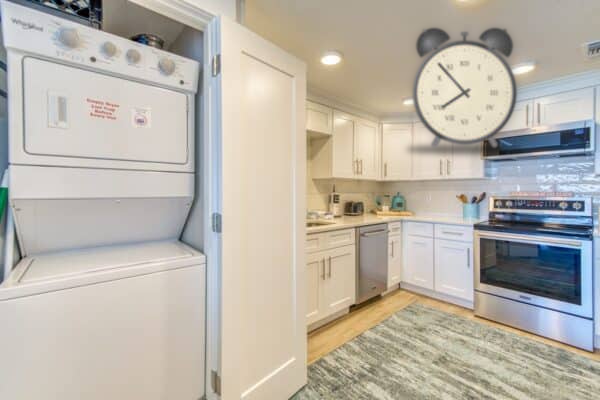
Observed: 7h53
